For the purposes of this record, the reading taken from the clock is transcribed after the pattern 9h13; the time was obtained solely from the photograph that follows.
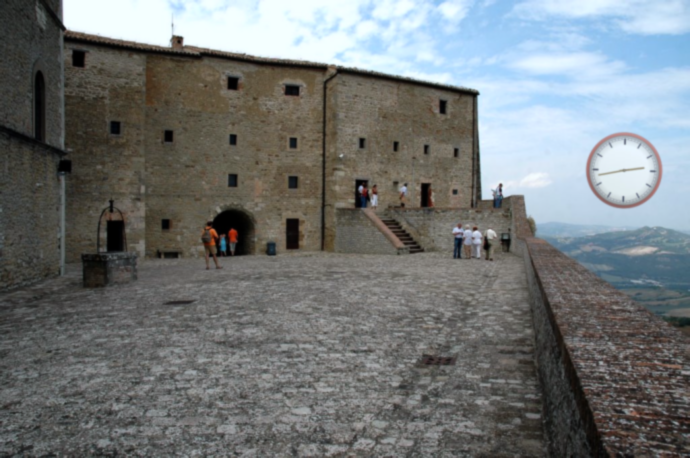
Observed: 2h43
